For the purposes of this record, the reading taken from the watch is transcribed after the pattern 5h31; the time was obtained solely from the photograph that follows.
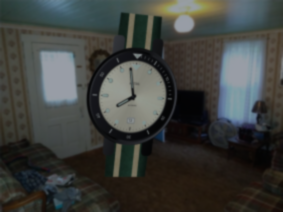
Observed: 7h58
